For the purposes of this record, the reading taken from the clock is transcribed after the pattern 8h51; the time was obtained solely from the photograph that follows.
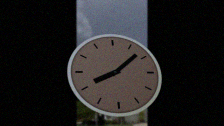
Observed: 8h08
